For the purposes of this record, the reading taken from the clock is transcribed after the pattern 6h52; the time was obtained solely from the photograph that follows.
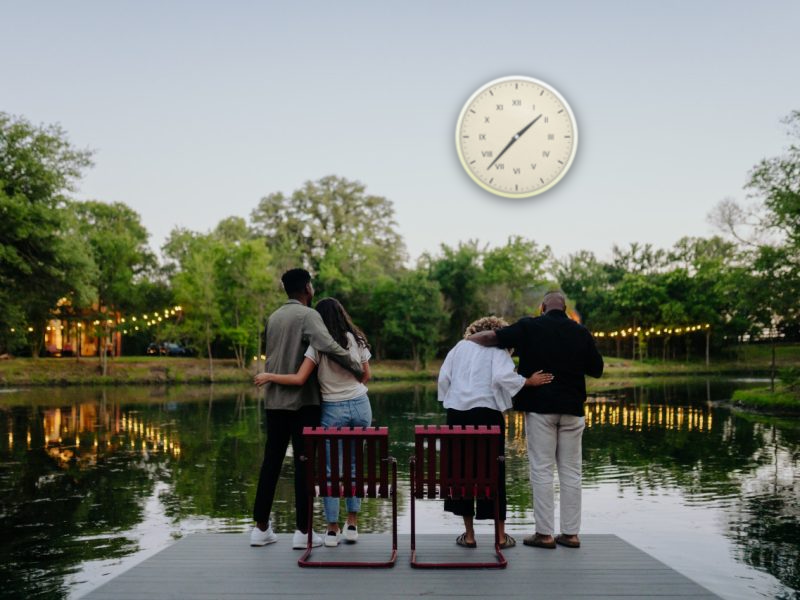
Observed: 1h37
